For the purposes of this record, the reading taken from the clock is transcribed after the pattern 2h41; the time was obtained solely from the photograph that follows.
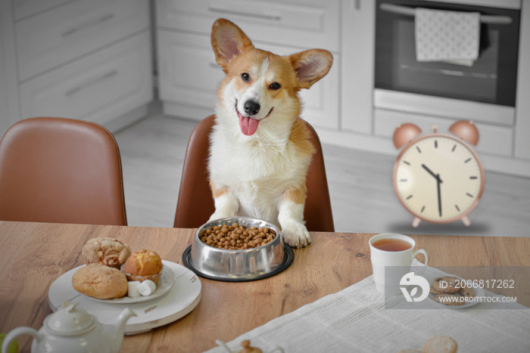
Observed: 10h30
